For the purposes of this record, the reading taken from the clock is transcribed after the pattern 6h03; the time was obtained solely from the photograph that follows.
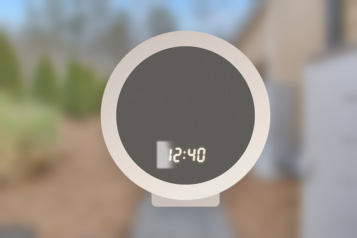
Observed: 12h40
